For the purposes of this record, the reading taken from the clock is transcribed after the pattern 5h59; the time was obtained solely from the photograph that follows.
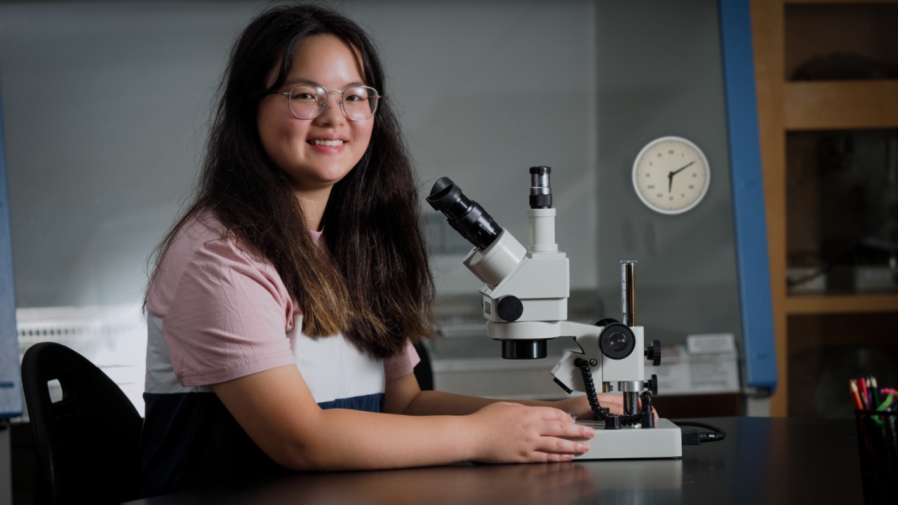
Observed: 6h10
